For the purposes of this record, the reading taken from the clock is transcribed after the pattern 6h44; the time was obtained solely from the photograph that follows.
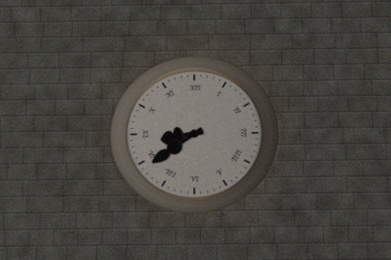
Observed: 8h39
